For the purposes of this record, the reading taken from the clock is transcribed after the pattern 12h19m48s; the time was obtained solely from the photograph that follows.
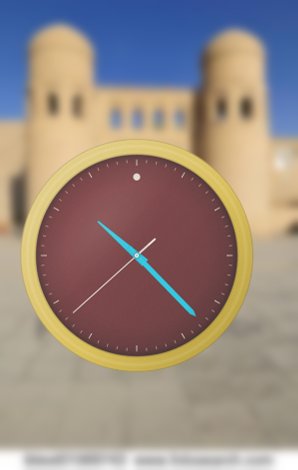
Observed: 10h22m38s
